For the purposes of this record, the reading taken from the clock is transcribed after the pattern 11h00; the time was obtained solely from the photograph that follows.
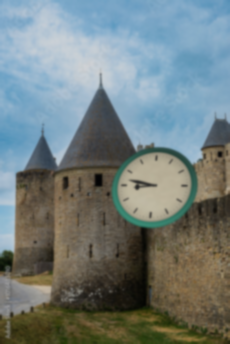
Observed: 8h47
